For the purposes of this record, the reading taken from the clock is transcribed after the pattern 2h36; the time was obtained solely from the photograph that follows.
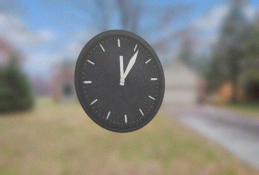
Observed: 12h06
